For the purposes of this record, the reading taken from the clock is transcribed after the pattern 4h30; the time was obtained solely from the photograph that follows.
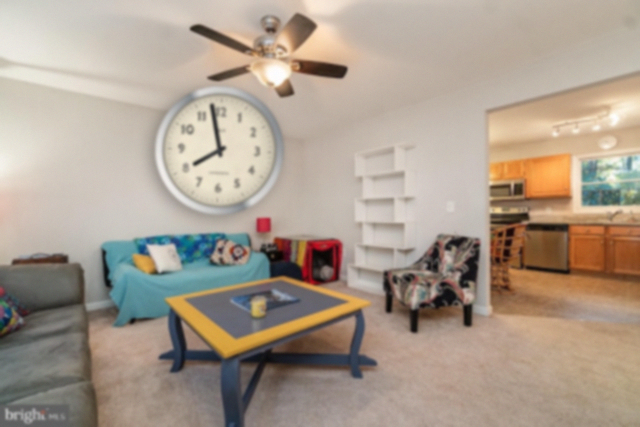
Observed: 7h58
